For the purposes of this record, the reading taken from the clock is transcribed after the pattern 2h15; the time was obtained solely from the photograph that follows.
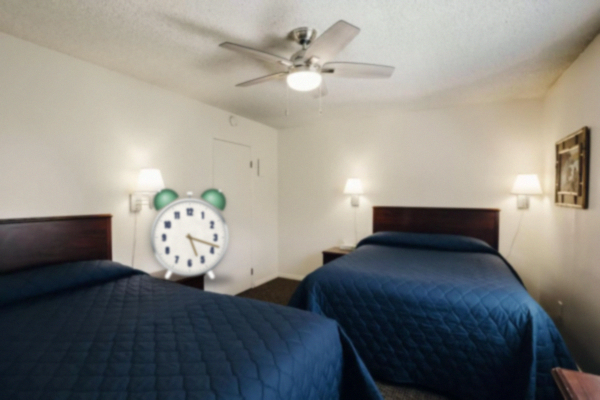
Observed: 5h18
